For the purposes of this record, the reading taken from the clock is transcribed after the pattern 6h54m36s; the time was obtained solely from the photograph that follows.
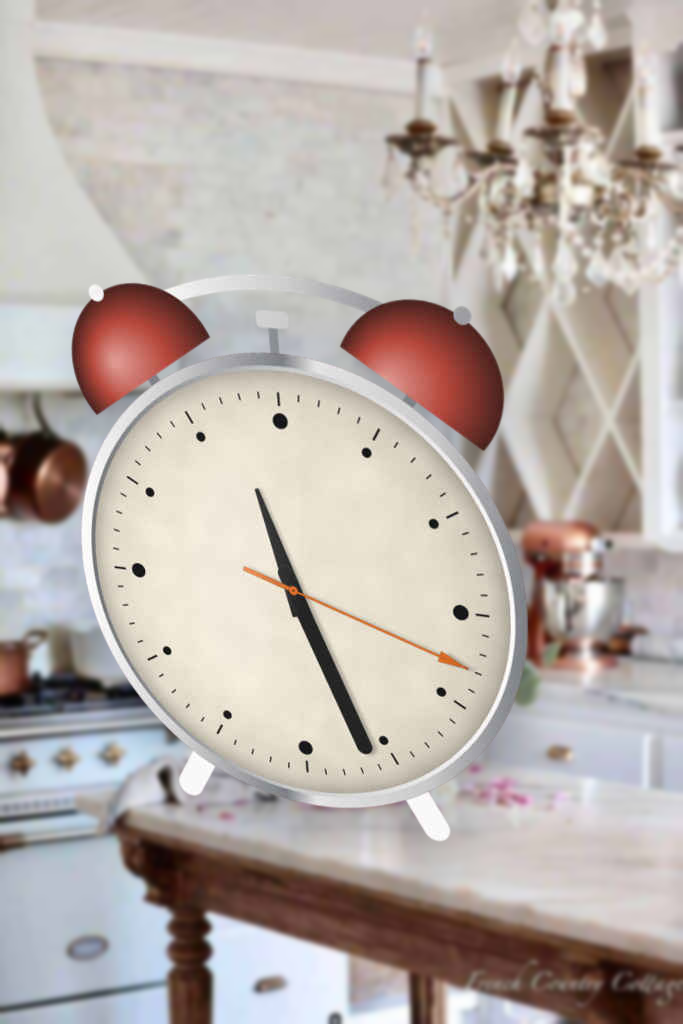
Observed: 11h26m18s
